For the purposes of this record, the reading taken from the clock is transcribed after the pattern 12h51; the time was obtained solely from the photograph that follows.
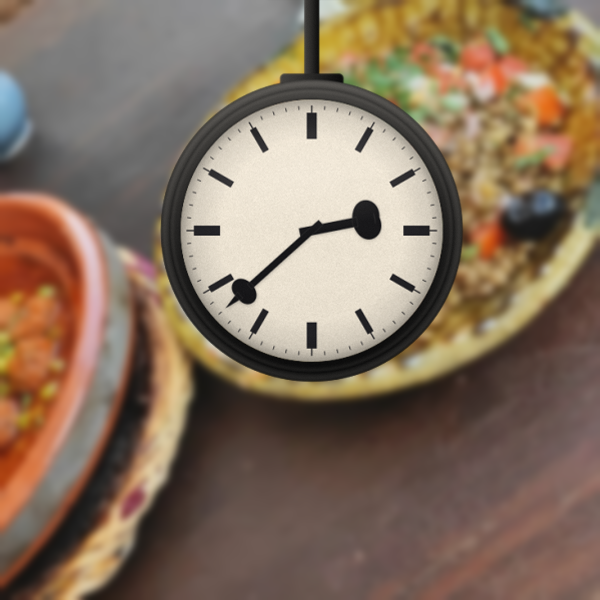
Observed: 2h38
